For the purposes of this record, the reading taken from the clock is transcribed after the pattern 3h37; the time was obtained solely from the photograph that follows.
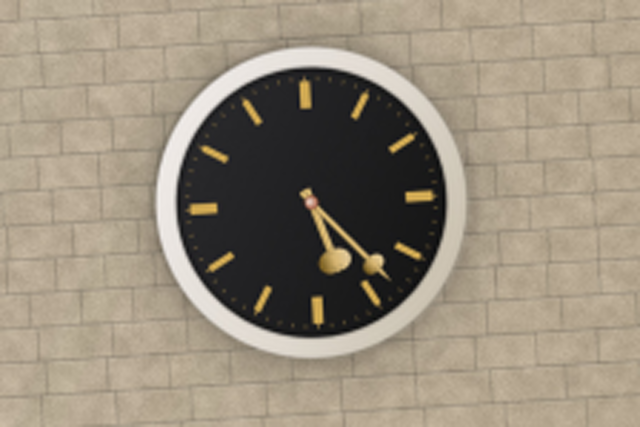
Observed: 5h23
